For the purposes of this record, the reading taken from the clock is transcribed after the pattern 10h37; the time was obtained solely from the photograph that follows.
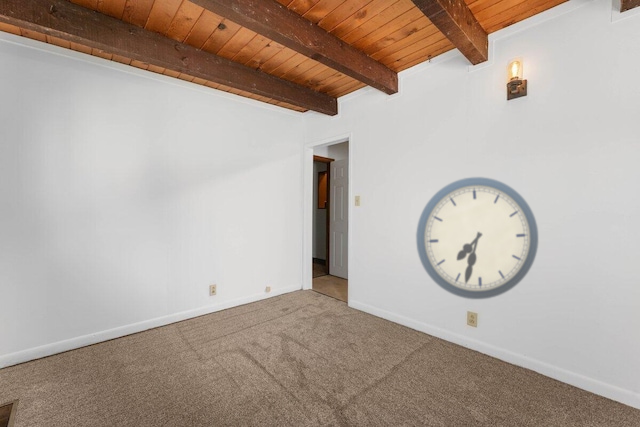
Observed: 7h33
